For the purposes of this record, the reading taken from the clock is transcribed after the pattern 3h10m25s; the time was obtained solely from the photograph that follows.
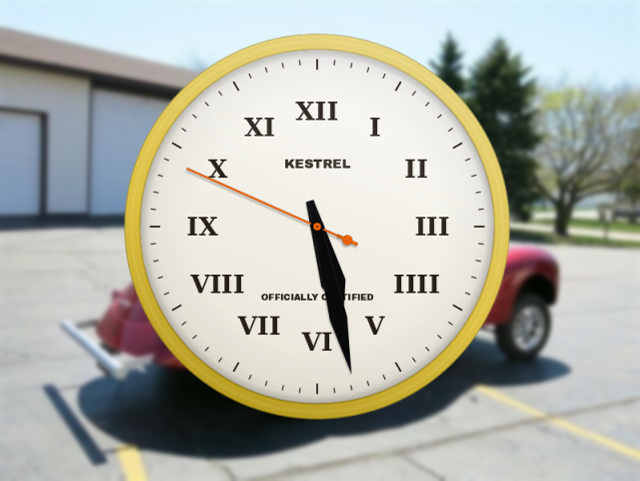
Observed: 5h27m49s
